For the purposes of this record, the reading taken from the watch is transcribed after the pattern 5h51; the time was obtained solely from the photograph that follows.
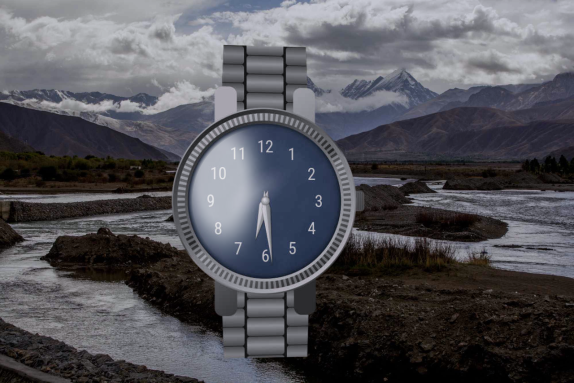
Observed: 6h29
